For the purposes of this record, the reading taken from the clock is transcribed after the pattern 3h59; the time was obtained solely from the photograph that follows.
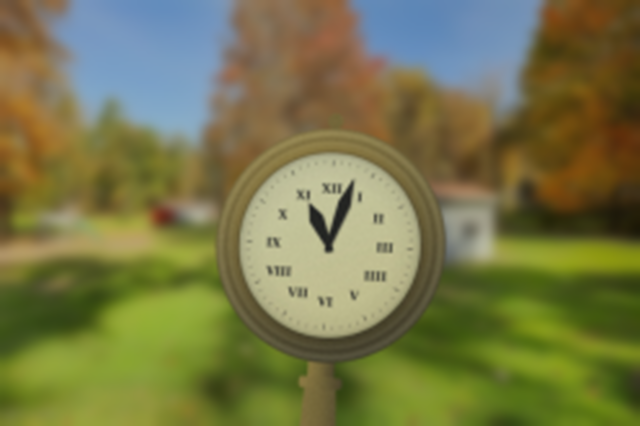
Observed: 11h03
